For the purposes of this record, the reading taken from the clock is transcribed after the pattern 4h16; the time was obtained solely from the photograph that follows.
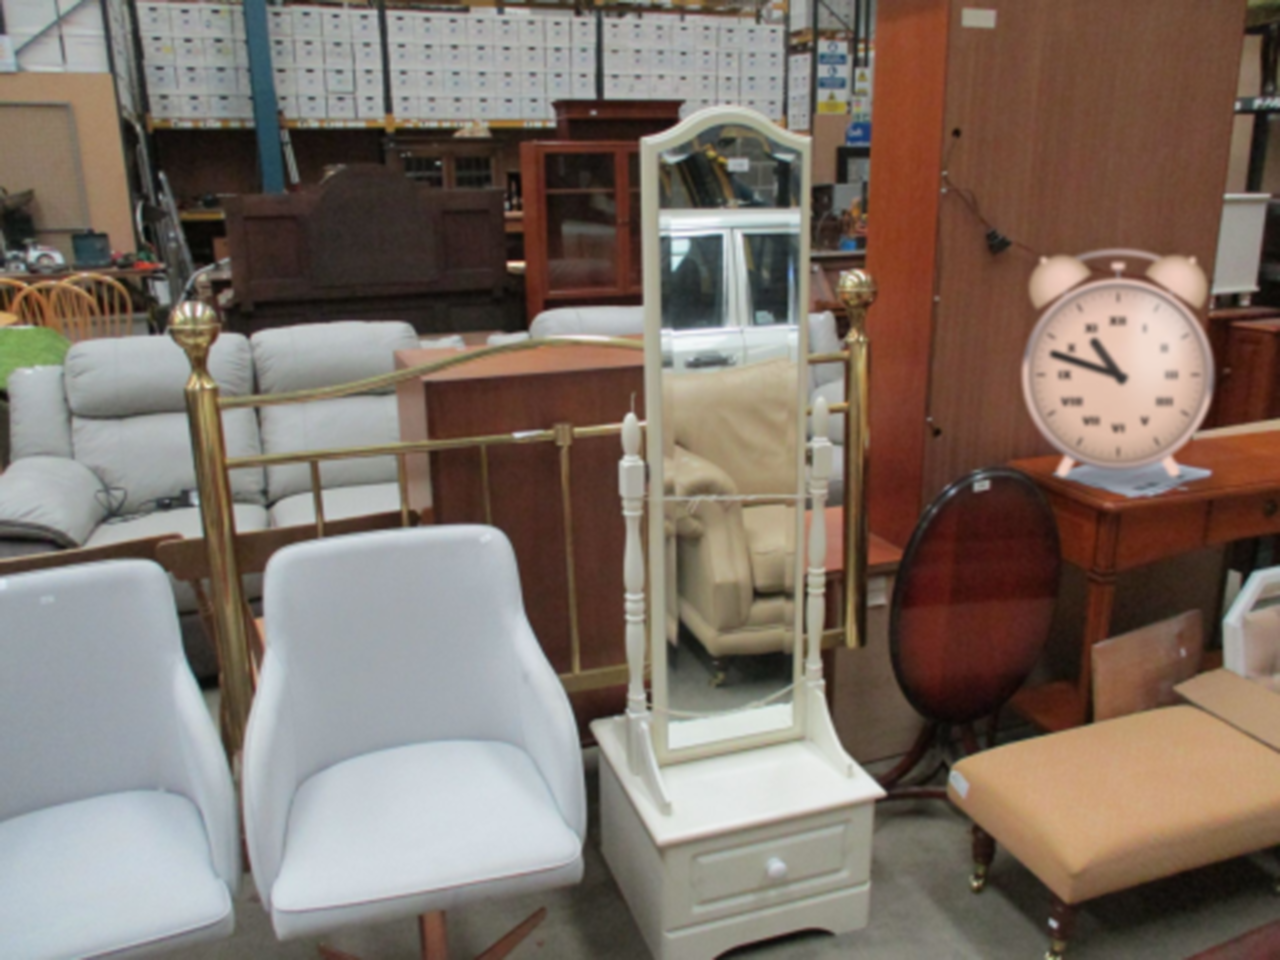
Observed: 10h48
